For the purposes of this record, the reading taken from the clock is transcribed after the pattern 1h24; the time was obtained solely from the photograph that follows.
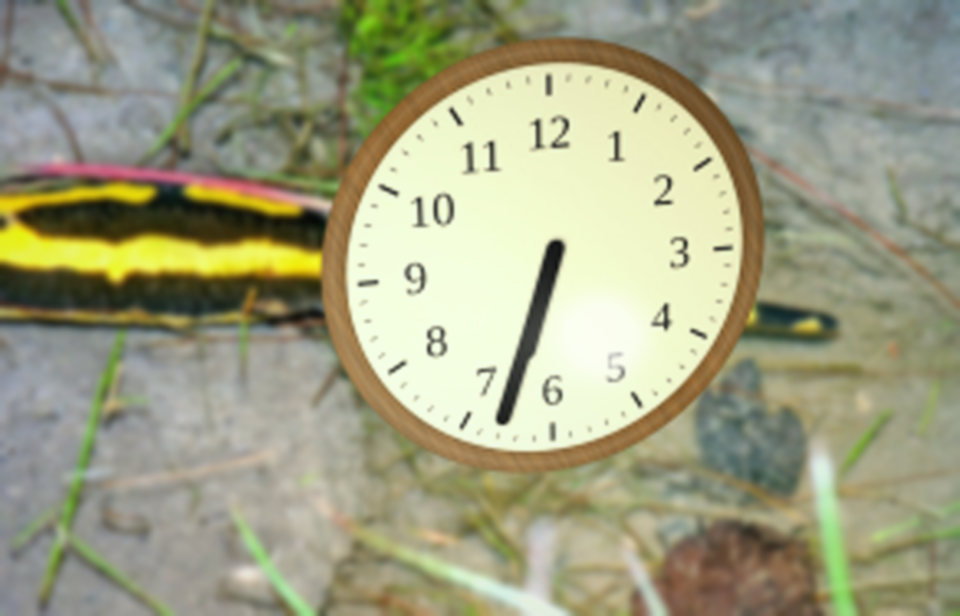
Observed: 6h33
